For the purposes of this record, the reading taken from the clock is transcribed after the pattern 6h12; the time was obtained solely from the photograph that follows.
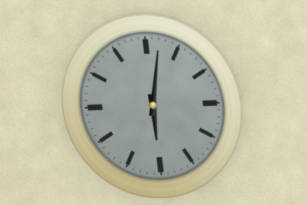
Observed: 6h02
